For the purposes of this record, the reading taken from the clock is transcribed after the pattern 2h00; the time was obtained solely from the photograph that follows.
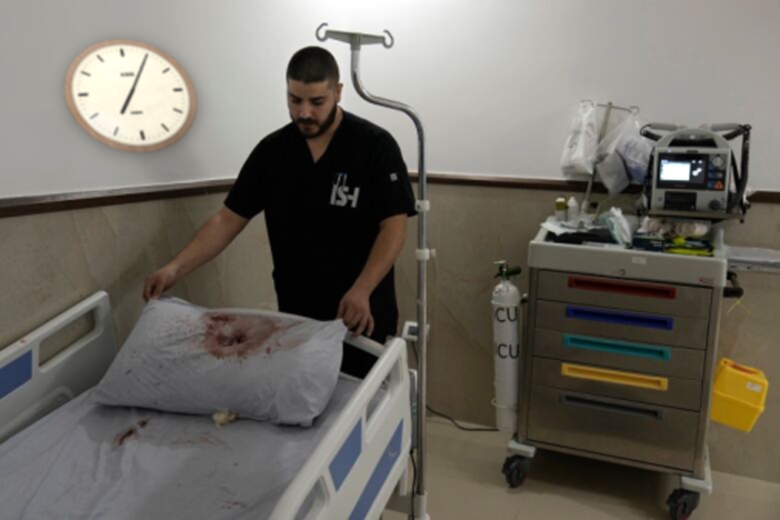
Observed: 7h05
